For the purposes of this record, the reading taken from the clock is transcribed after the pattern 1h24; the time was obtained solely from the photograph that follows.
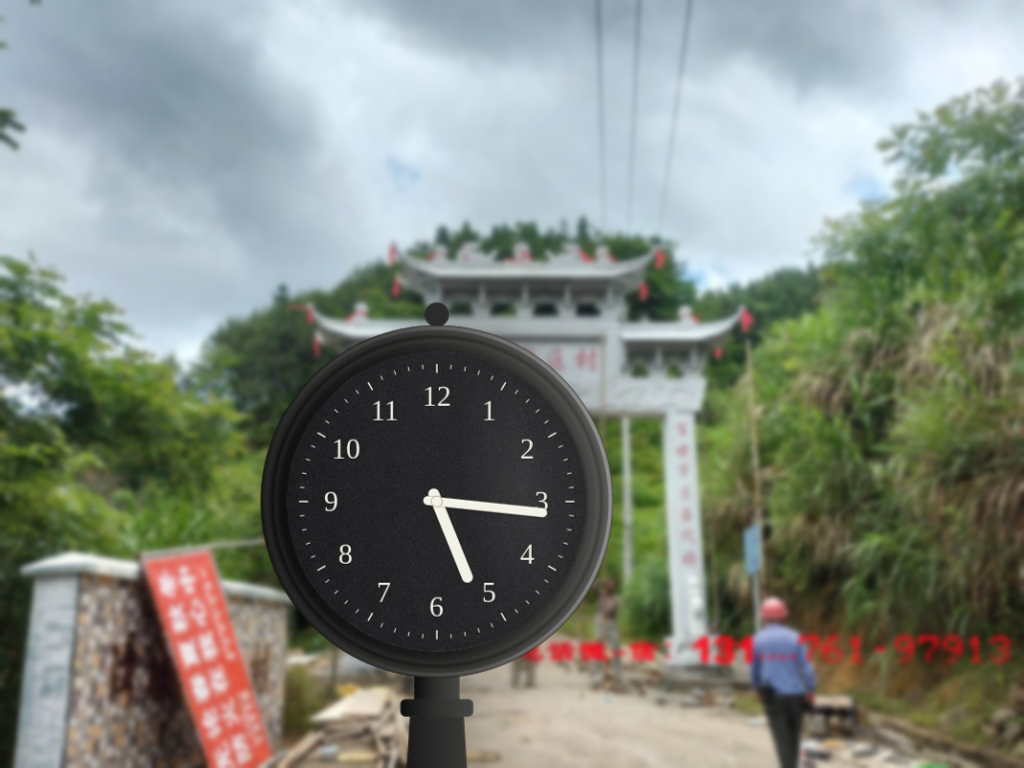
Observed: 5h16
